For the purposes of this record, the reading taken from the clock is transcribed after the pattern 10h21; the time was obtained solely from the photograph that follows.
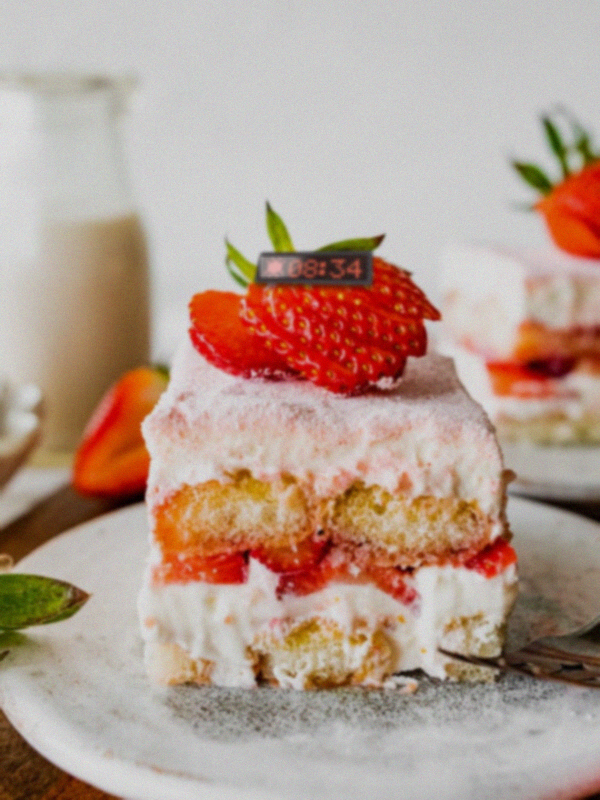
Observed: 8h34
